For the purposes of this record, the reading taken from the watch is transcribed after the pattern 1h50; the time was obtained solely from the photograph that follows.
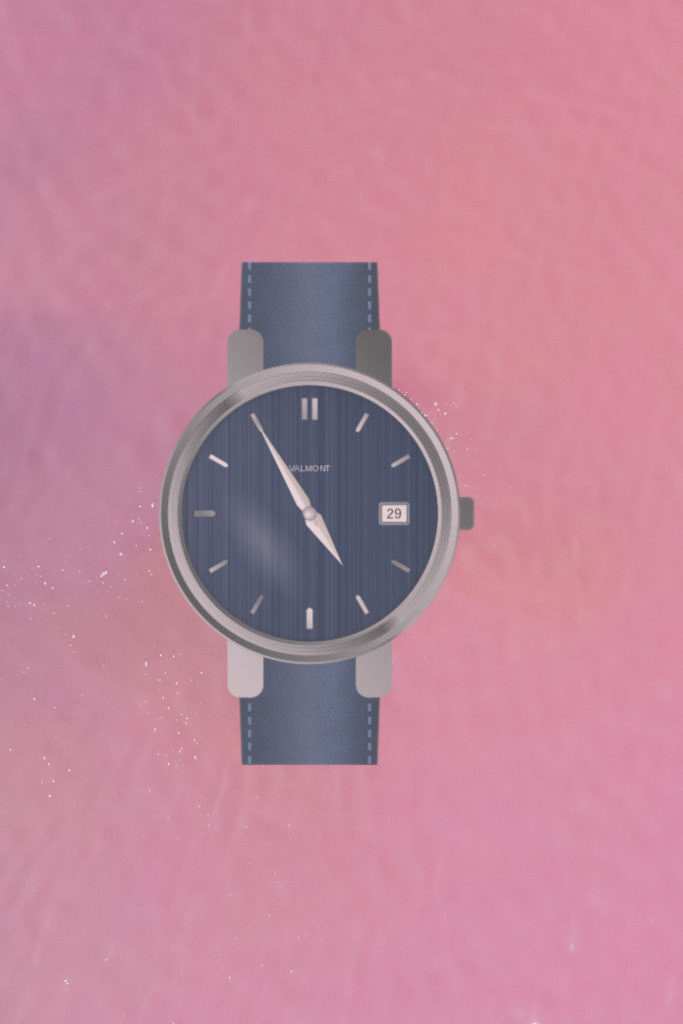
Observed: 4h55
